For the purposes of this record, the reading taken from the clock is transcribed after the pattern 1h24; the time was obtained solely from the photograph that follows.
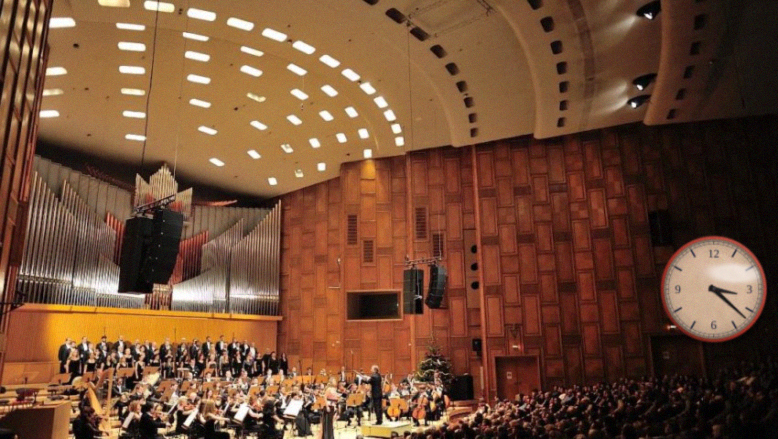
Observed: 3h22
